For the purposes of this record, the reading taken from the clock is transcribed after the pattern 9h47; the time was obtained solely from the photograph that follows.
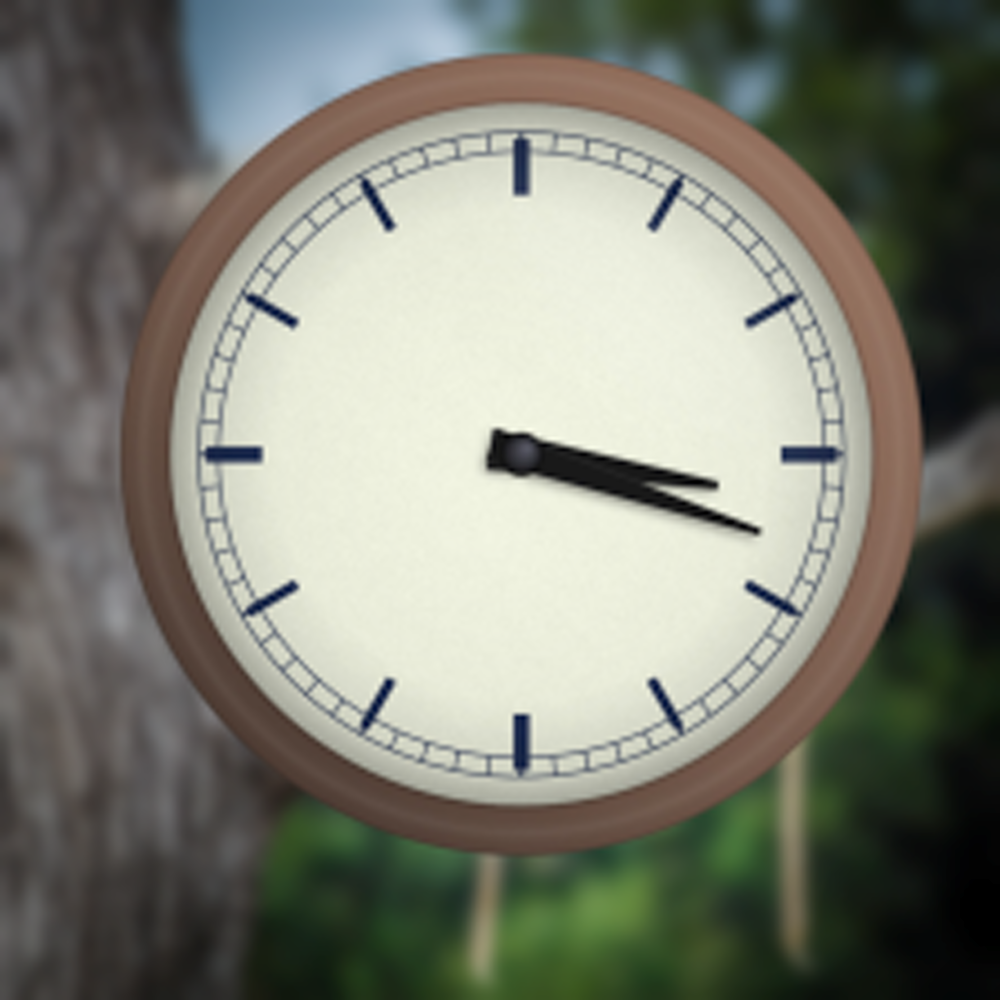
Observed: 3h18
